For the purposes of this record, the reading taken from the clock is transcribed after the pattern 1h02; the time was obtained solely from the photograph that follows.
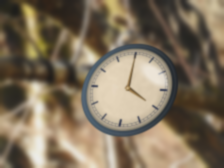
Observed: 4h00
